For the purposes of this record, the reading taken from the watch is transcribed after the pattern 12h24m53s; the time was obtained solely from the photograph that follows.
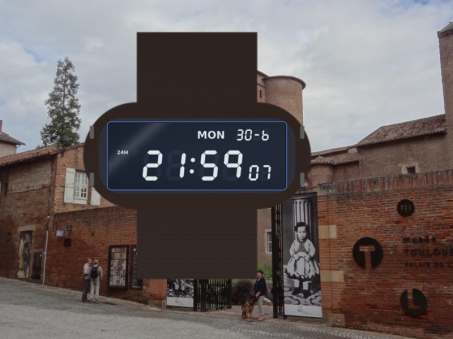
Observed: 21h59m07s
